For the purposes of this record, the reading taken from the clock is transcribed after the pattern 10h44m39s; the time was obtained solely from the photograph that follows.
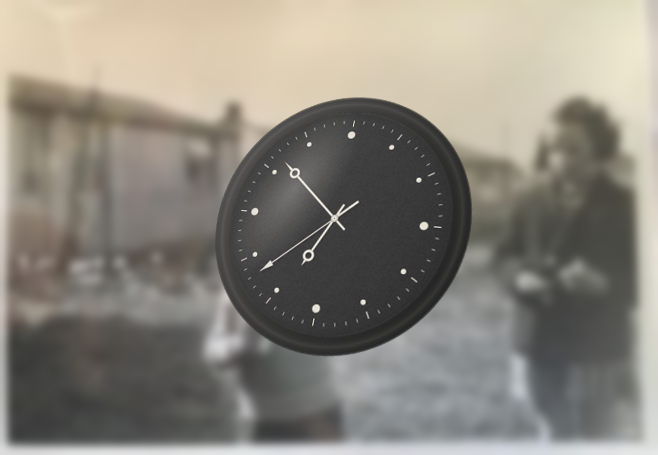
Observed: 6h51m38s
